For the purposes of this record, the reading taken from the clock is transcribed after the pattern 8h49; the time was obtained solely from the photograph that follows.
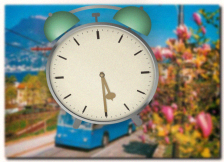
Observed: 5h30
